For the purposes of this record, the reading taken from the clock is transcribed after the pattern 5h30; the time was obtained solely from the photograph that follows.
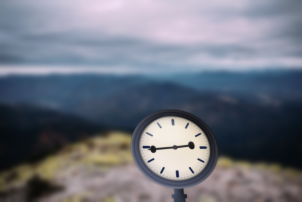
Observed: 2h44
